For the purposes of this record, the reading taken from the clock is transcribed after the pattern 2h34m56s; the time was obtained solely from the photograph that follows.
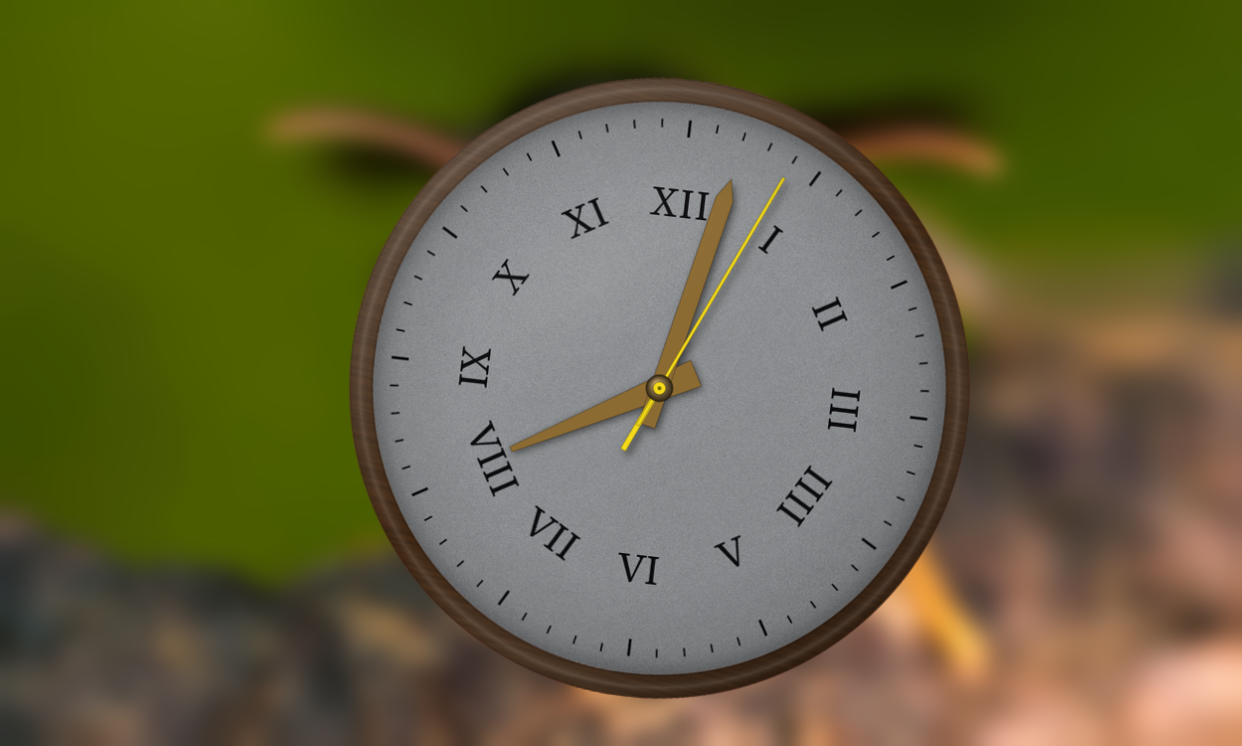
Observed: 8h02m04s
